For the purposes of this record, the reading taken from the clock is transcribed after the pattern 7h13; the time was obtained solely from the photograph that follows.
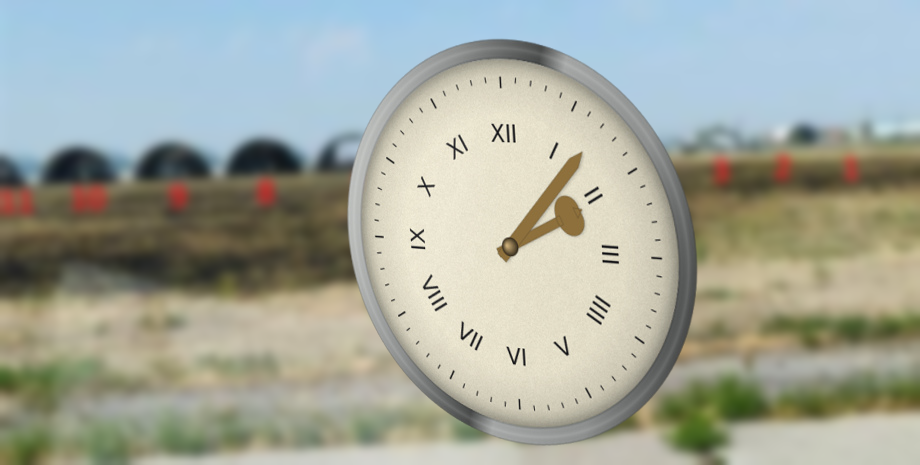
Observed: 2h07
